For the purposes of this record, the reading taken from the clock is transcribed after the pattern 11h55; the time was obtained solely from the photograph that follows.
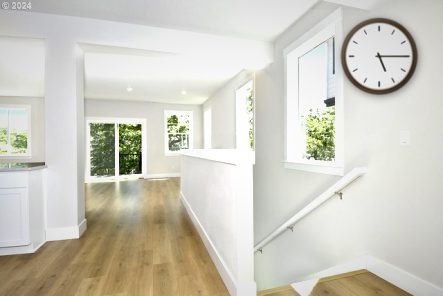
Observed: 5h15
